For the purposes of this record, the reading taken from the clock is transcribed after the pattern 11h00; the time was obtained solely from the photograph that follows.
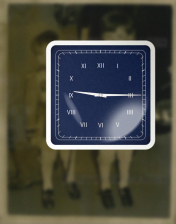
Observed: 9h15
